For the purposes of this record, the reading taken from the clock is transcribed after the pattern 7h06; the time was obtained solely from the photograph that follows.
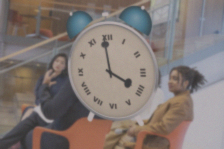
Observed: 3h59
